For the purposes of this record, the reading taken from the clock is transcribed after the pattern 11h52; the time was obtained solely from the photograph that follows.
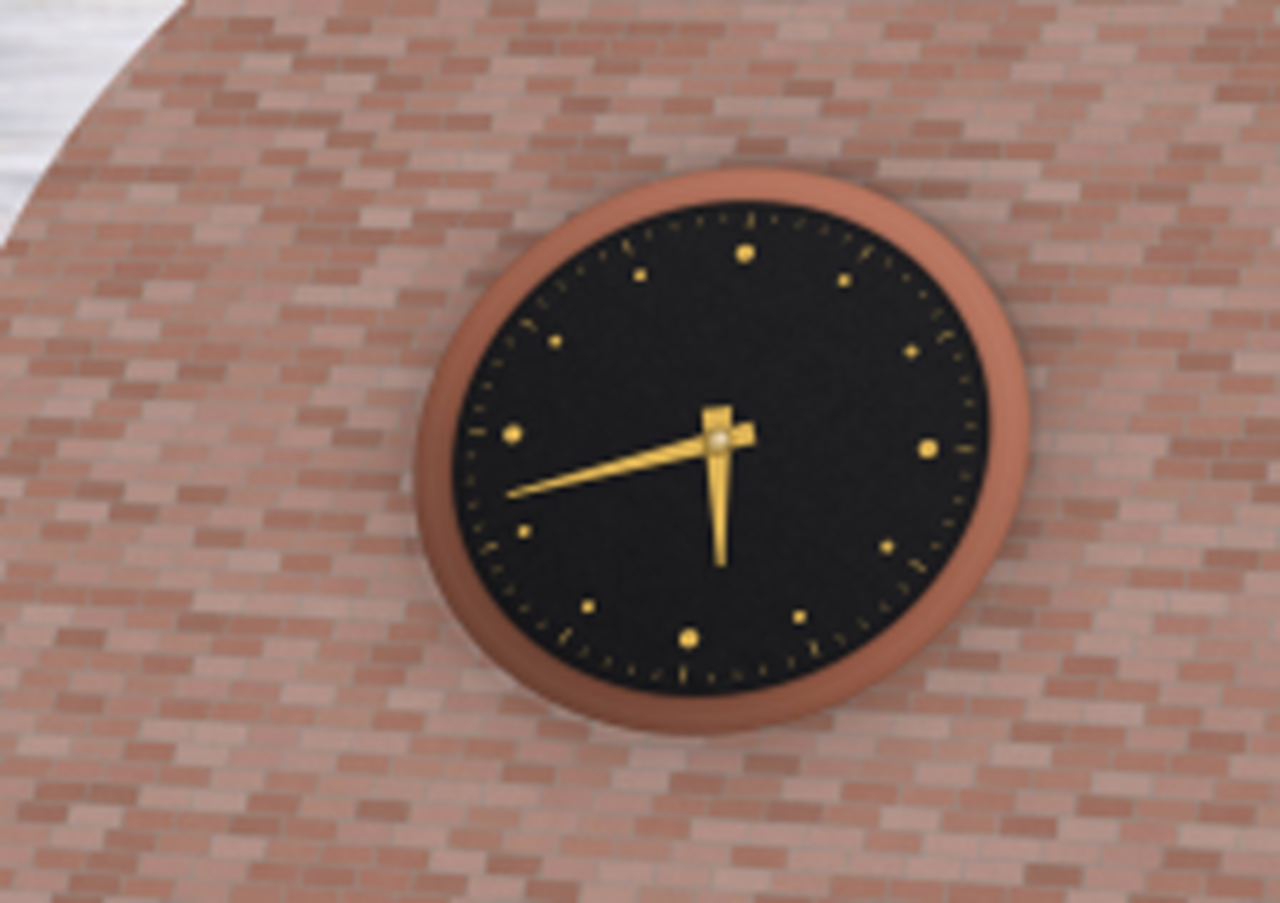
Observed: 5h42
